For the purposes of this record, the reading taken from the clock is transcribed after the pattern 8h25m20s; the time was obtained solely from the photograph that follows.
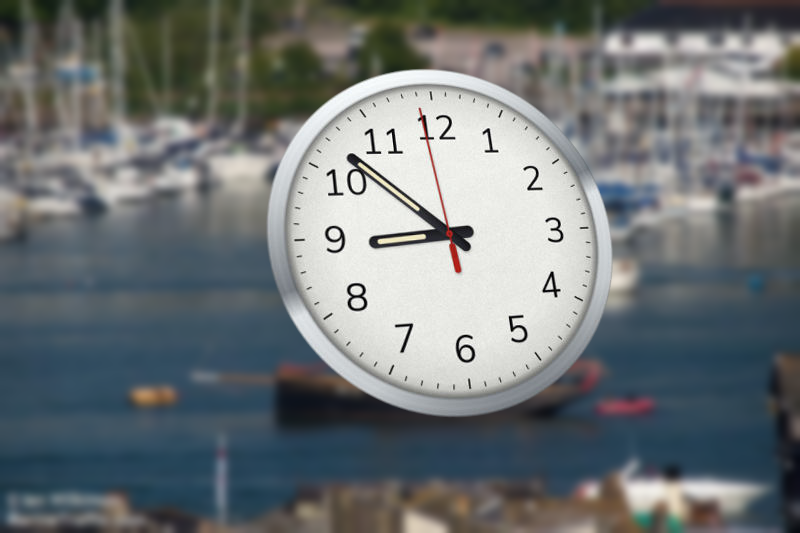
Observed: 8h51m59s
